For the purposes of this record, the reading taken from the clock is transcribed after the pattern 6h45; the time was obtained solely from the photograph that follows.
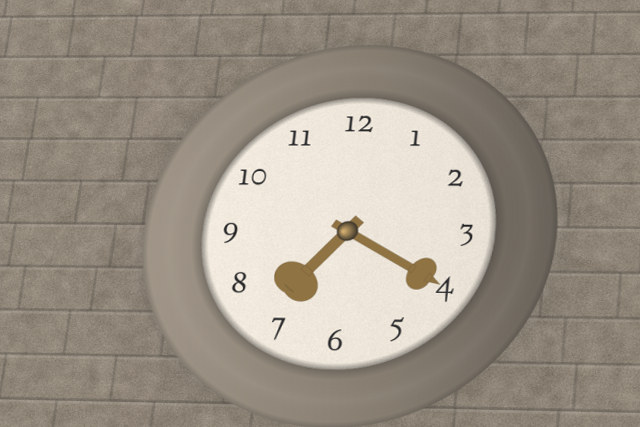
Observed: 7h20
